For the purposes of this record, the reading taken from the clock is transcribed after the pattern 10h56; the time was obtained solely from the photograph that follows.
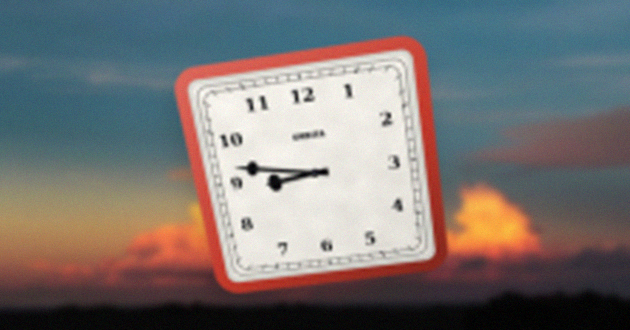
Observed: 8h47
